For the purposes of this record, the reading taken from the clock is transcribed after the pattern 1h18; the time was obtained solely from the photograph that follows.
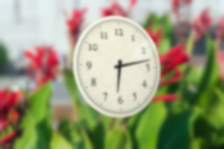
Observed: 6h13
